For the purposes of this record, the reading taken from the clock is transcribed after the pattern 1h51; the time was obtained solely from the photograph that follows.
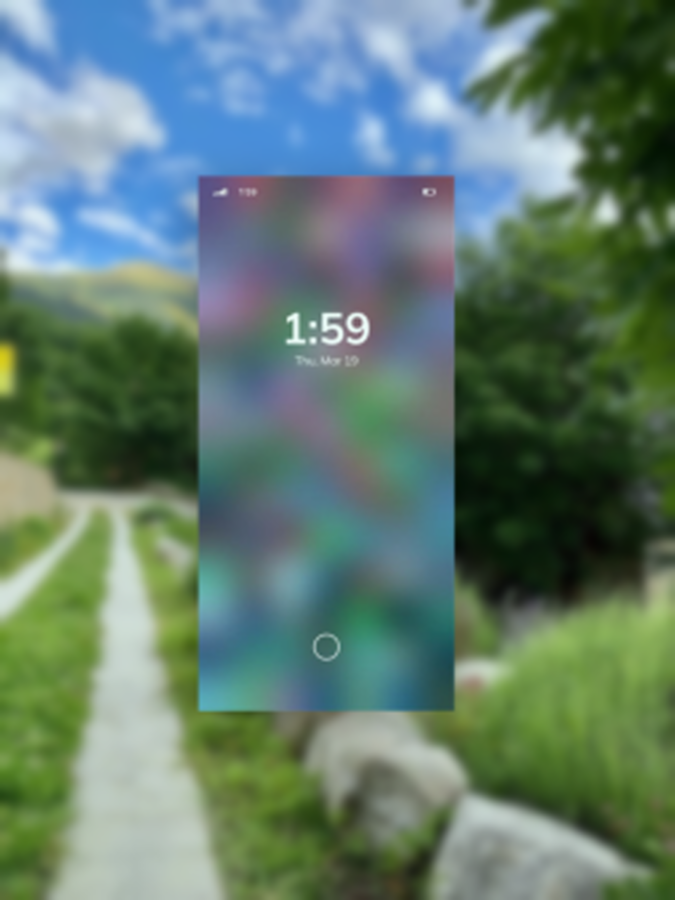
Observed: 1h59
